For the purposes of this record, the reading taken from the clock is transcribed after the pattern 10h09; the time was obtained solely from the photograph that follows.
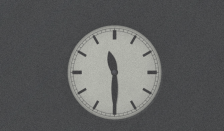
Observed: 11h30
